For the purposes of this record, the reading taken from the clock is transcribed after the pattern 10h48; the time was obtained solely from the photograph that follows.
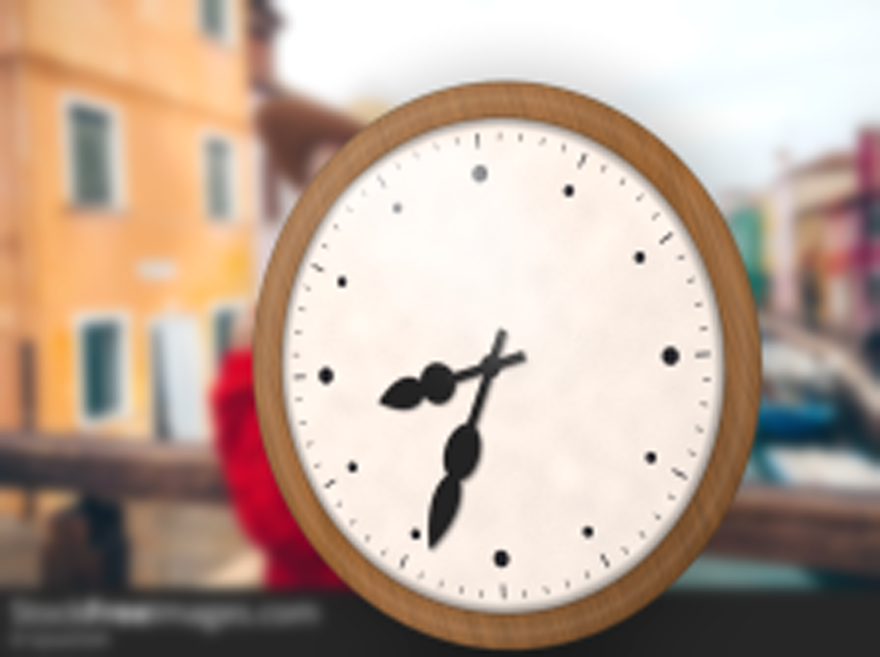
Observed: 8h34
